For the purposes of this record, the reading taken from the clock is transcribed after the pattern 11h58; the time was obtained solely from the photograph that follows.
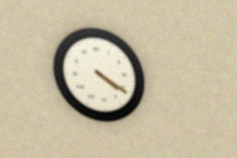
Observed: 4h21
